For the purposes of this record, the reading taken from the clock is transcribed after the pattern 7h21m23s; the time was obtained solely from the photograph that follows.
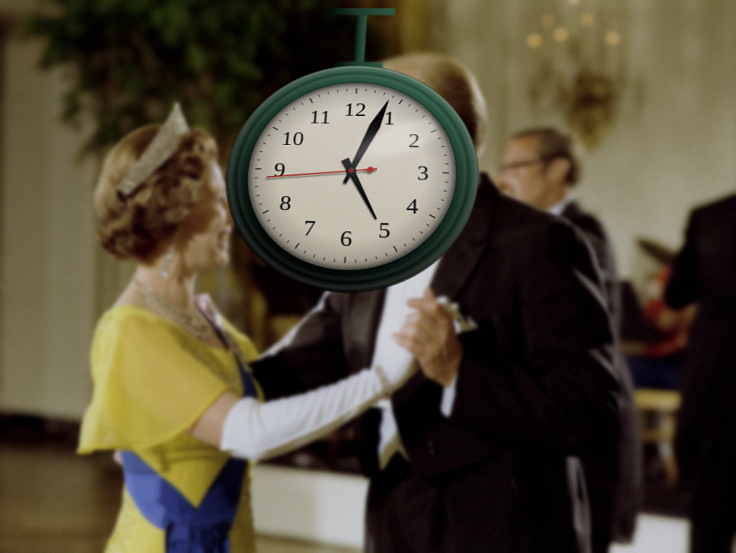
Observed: 5h03m44s
